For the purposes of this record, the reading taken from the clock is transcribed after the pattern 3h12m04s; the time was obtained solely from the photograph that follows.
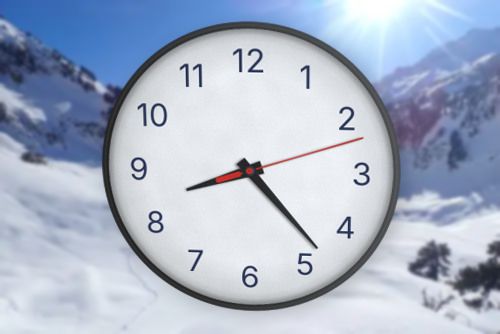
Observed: 8h23m12s
